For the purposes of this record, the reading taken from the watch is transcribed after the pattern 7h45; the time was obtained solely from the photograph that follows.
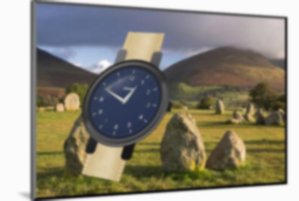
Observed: 12h49
